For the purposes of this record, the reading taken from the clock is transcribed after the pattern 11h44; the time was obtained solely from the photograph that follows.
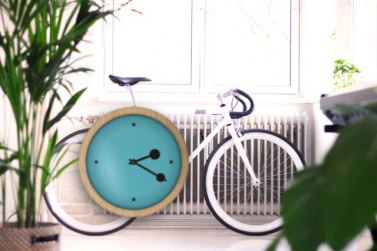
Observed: 2h20
